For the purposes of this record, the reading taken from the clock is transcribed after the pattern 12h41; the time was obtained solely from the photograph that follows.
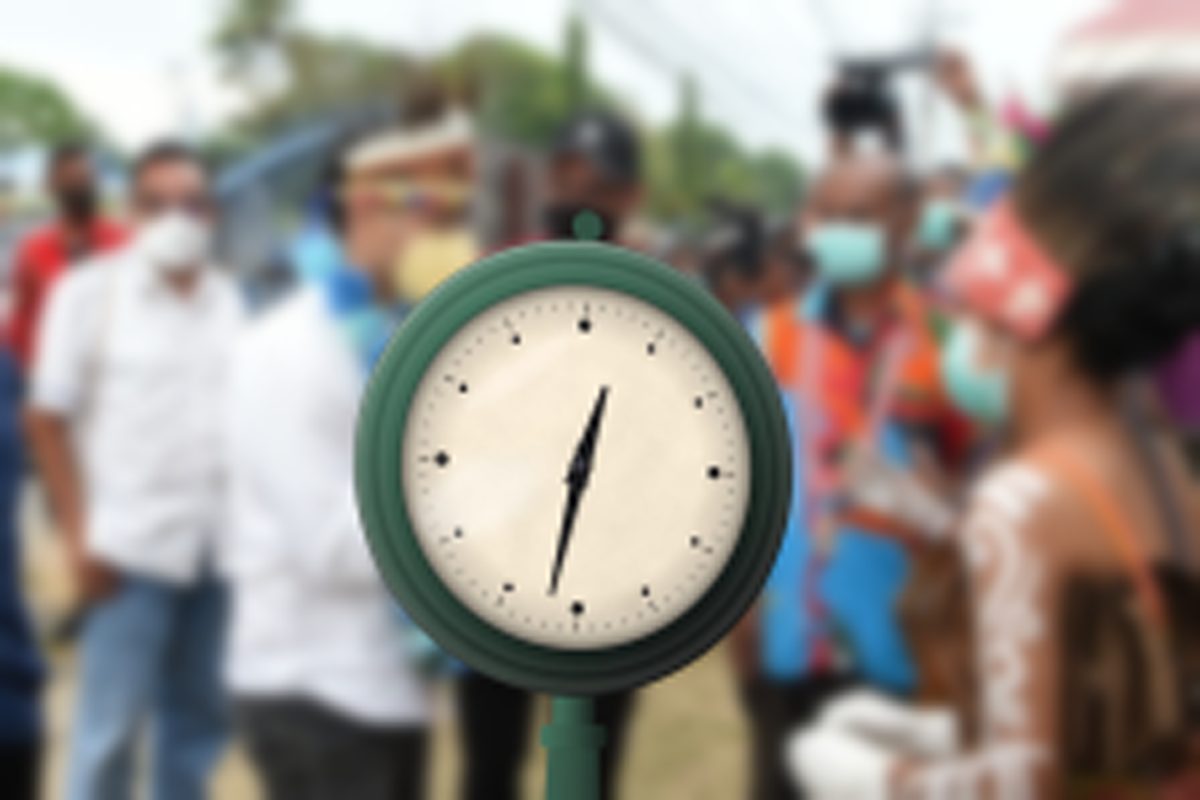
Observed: 12h32
